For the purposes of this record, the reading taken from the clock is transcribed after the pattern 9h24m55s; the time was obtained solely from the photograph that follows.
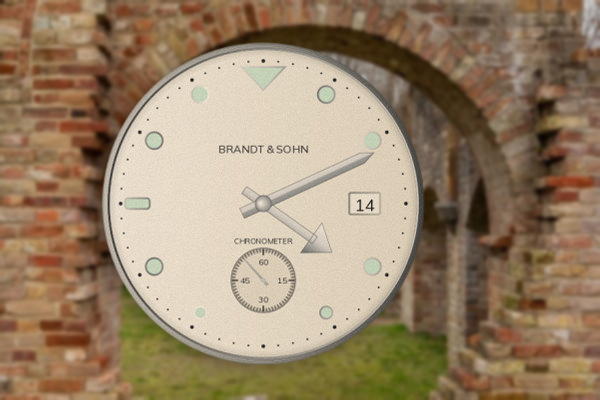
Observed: 4h10m53s
